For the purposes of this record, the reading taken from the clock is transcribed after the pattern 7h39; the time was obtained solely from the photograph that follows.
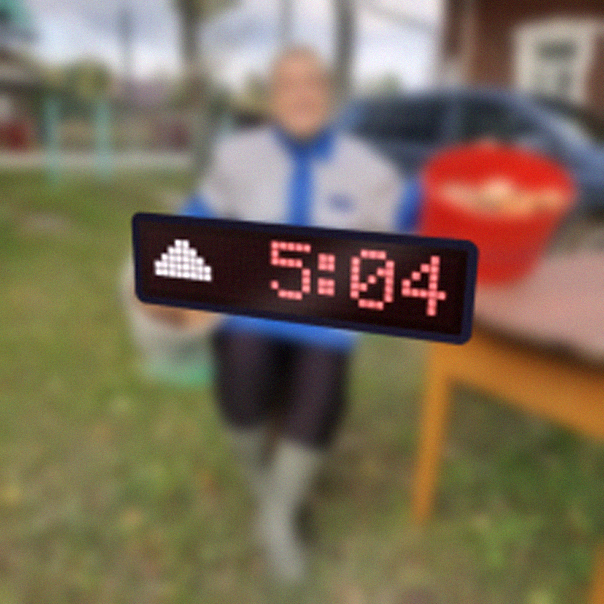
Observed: 5h04
